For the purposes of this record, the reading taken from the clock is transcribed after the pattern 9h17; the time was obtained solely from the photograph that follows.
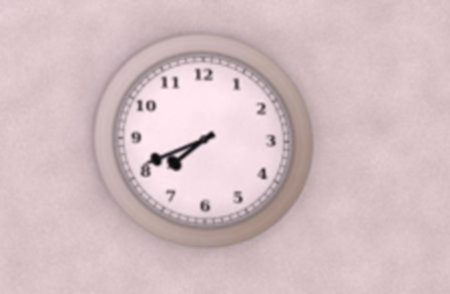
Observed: 7h41
